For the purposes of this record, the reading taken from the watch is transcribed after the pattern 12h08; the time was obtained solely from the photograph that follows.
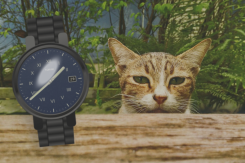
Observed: 1h39
